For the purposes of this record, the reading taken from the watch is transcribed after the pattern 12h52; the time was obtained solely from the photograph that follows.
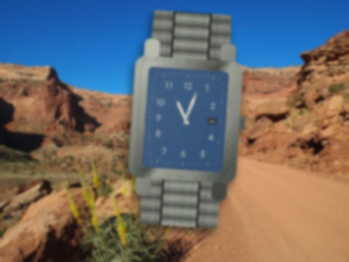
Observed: 11h03
